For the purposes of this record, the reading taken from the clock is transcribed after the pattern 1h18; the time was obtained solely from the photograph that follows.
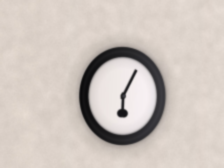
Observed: 6h05
